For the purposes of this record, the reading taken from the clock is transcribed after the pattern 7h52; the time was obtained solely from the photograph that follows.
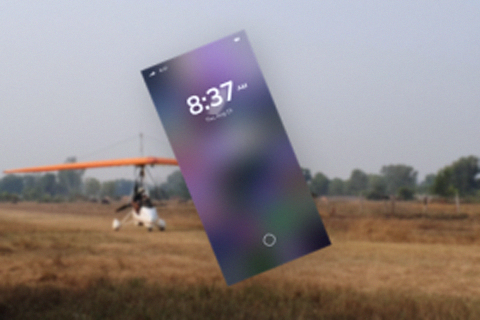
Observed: 8h37
